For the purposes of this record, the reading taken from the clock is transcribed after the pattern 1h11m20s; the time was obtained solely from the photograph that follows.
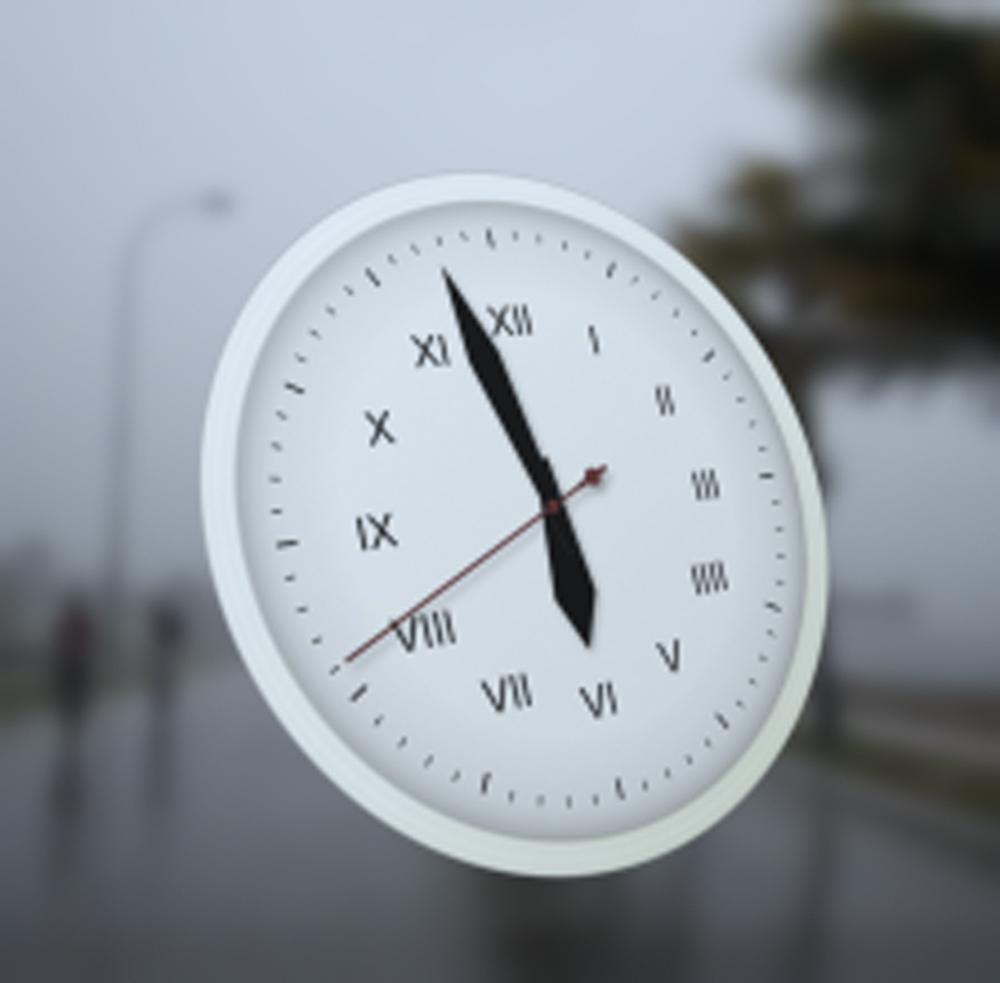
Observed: 5h57m41s
